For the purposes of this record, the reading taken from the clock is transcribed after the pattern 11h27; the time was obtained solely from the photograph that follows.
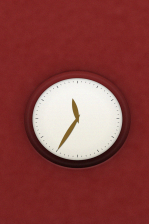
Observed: 11h35
